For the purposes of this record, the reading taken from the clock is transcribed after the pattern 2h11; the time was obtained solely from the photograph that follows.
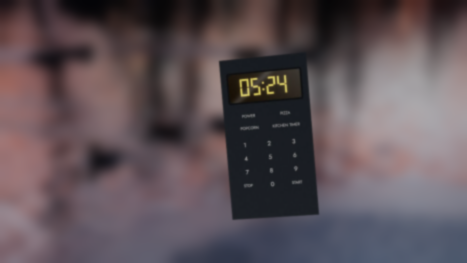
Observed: 5h24
